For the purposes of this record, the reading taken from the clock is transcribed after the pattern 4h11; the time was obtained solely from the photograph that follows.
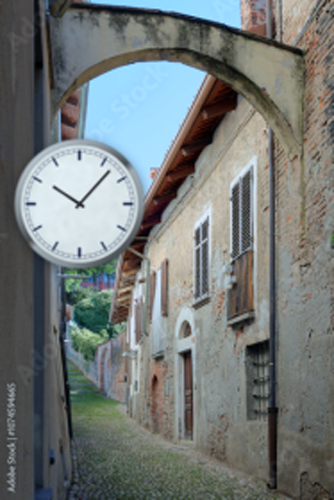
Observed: 10h07
